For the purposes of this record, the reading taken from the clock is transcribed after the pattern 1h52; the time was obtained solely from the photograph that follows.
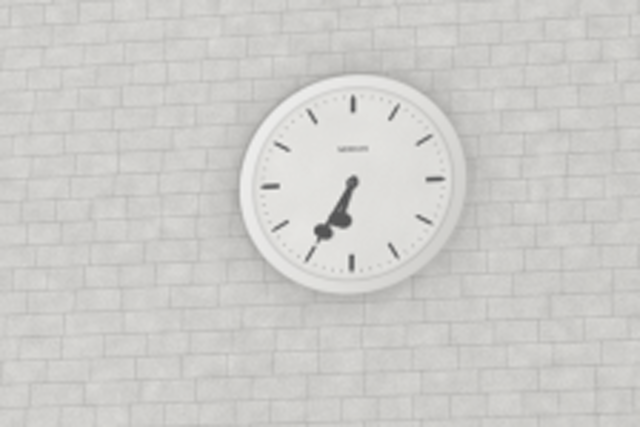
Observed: 6h35
